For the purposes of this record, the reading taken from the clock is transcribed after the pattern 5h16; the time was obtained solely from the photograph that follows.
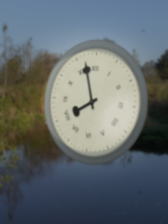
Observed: 7h57
